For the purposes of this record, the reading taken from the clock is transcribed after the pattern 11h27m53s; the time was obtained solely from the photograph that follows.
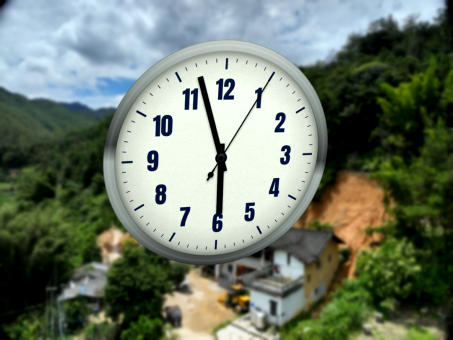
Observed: 5h57m05s
